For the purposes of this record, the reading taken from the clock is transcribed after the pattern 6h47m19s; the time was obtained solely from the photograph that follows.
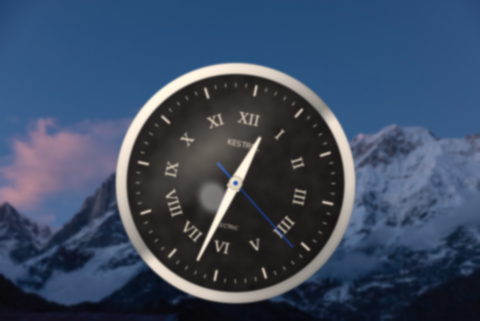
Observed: 12h32m21s
